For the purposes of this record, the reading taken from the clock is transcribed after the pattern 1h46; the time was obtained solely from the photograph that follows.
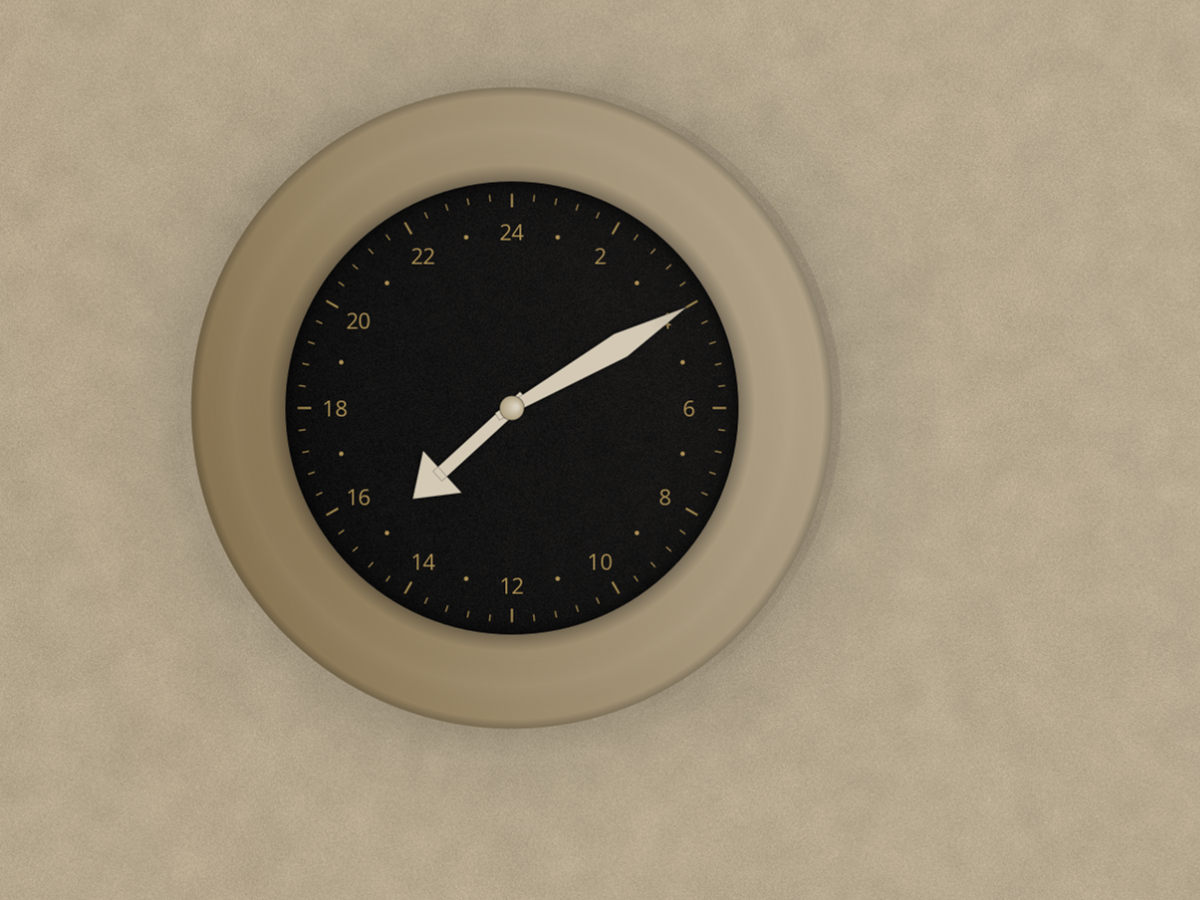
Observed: 15h10
